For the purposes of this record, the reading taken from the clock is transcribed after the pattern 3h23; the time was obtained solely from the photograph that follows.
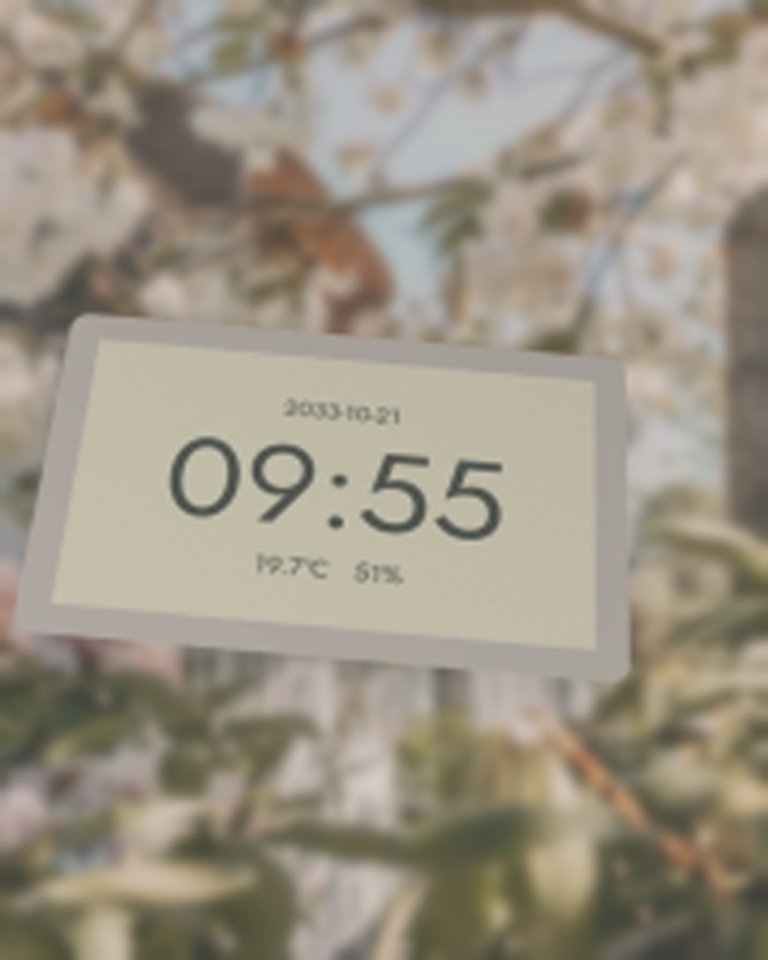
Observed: 9h55
